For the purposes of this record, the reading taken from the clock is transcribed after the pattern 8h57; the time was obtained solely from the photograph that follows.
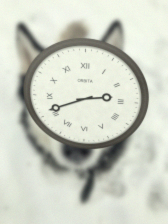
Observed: 2h41
